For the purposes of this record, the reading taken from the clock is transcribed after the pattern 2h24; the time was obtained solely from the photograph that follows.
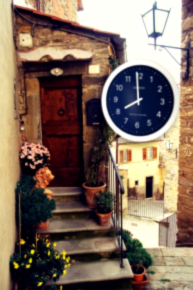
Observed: 7h59
